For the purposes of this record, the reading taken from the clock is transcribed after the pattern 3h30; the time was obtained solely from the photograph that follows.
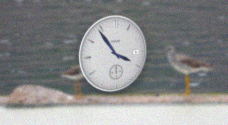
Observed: 3h54
